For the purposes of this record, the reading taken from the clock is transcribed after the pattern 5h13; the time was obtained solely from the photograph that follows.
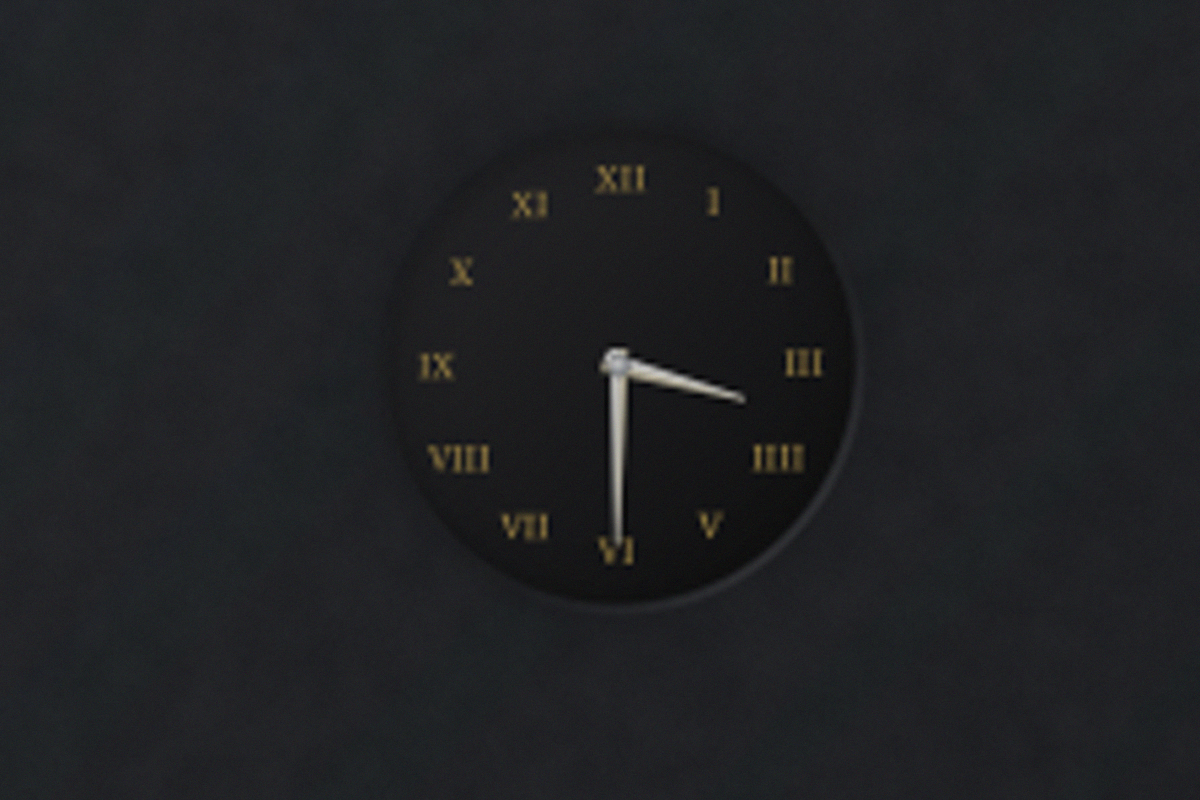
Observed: 3h30
